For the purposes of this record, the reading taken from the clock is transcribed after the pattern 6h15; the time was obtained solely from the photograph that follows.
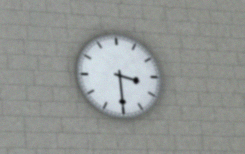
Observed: 3h30
